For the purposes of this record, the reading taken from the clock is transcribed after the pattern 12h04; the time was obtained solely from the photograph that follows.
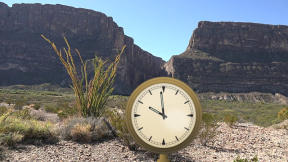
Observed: 9h59
